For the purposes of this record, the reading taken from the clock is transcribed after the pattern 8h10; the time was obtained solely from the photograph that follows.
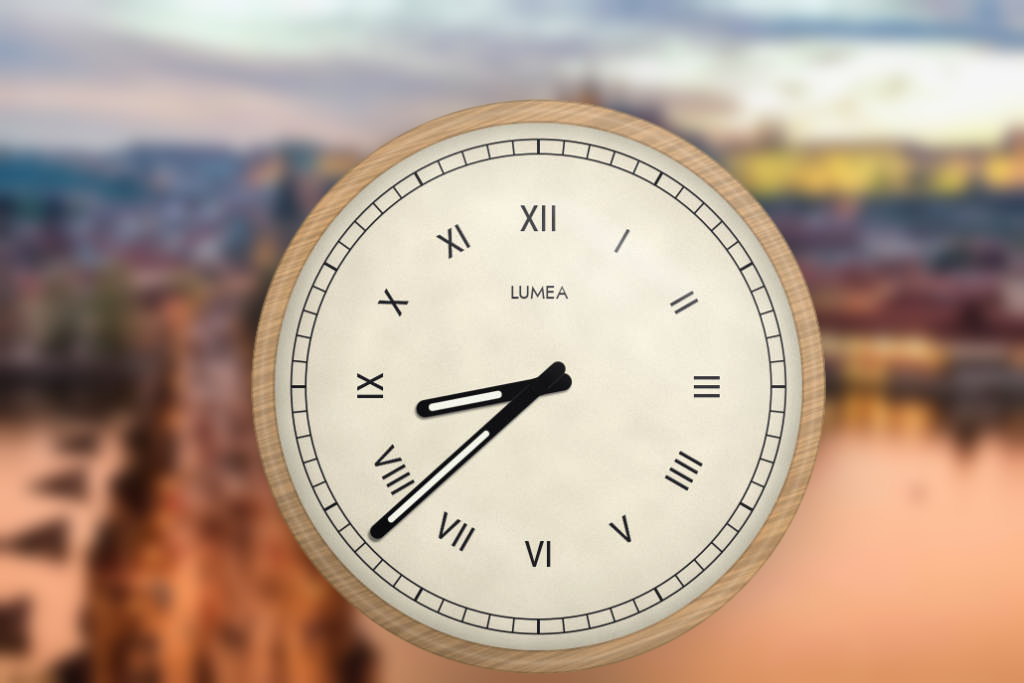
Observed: 8h38
